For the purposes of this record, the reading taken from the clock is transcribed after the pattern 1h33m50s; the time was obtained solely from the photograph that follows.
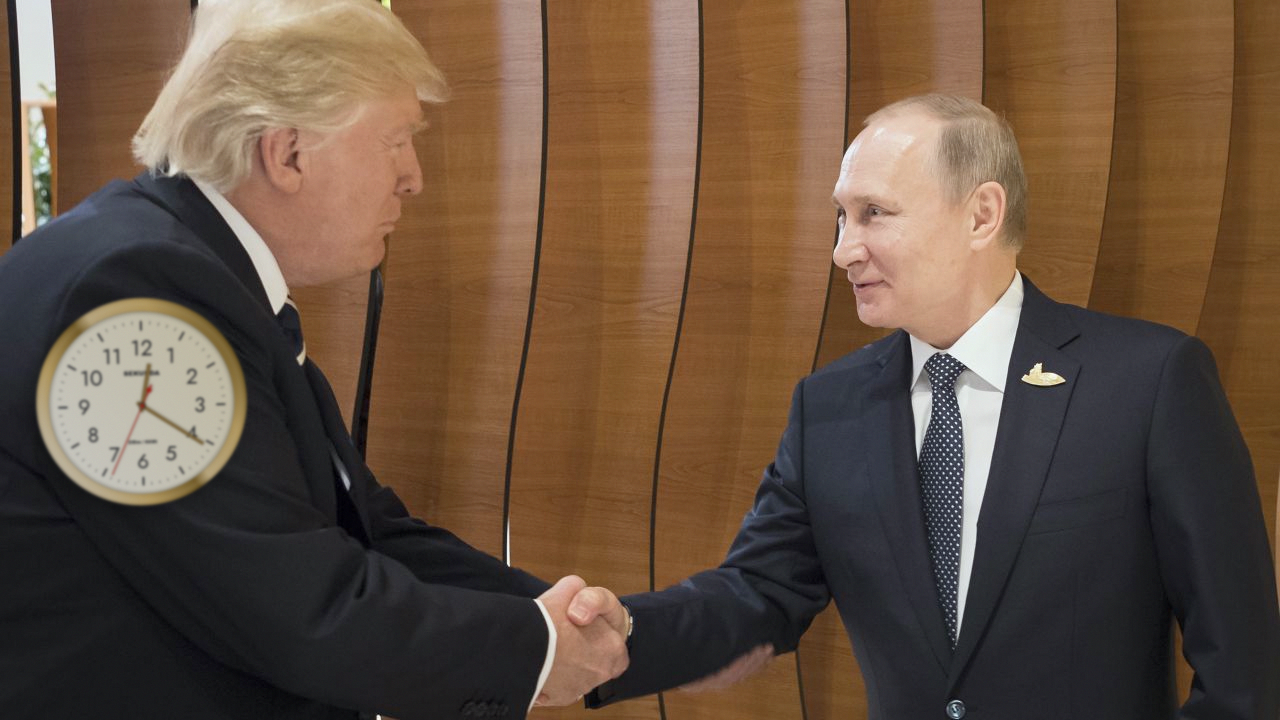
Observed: 12h20m34s
